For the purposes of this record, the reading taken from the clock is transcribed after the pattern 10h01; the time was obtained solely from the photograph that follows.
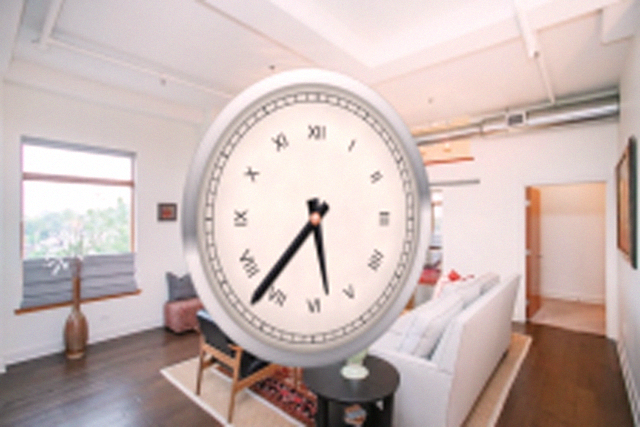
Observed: 5h37
